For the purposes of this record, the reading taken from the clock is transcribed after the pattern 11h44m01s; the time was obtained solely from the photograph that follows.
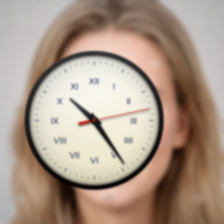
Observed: 10h24m13s
